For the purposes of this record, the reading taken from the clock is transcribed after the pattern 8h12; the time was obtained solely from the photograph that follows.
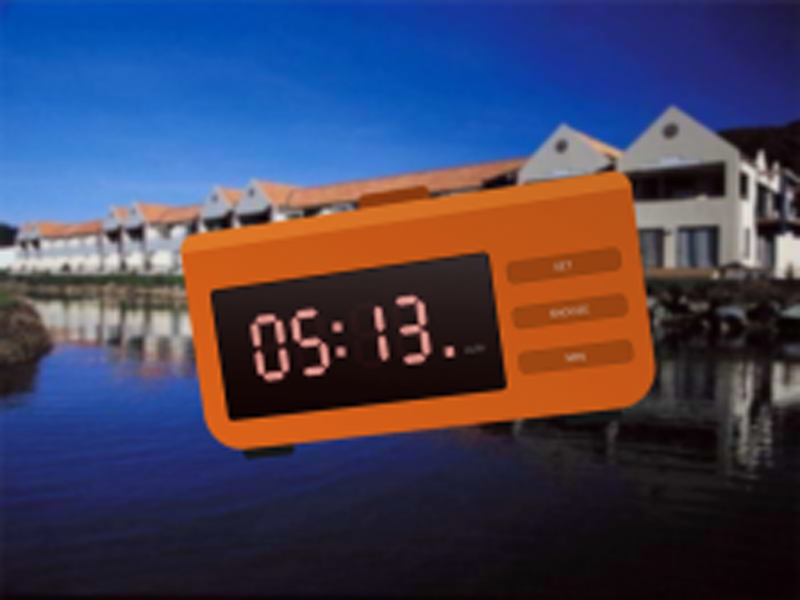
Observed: 5h13
